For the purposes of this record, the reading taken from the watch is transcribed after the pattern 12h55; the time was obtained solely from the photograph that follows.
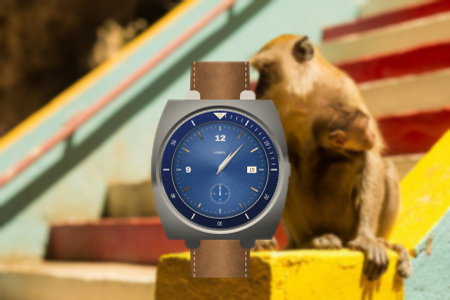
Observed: 1h07
